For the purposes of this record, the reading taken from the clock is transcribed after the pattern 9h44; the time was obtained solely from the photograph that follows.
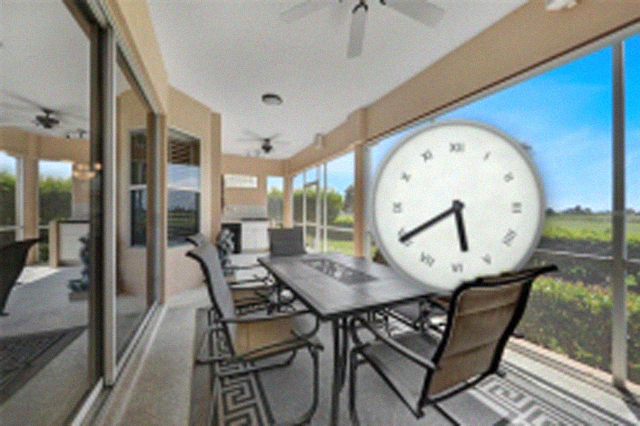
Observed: 5h40
